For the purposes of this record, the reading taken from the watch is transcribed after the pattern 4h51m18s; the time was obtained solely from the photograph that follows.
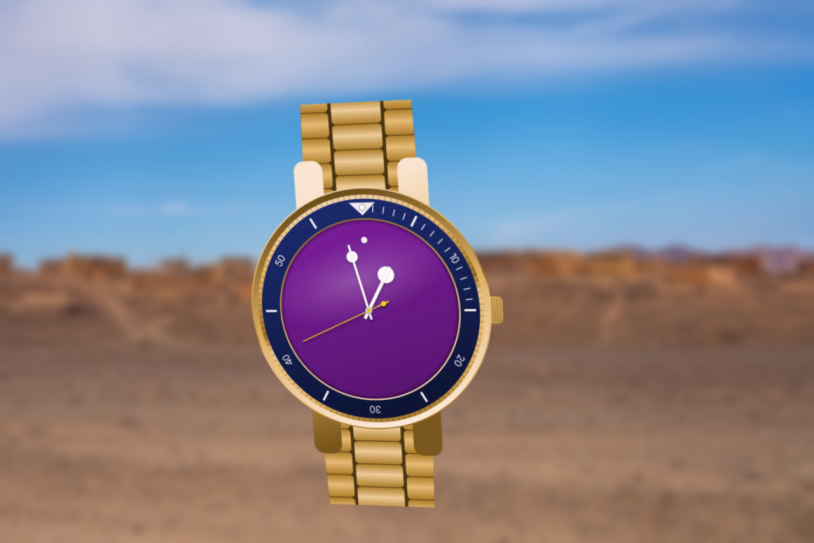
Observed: 12h57m41s
